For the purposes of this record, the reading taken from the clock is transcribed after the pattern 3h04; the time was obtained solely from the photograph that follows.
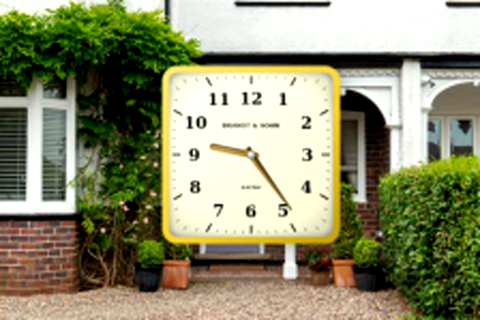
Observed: 9h24
